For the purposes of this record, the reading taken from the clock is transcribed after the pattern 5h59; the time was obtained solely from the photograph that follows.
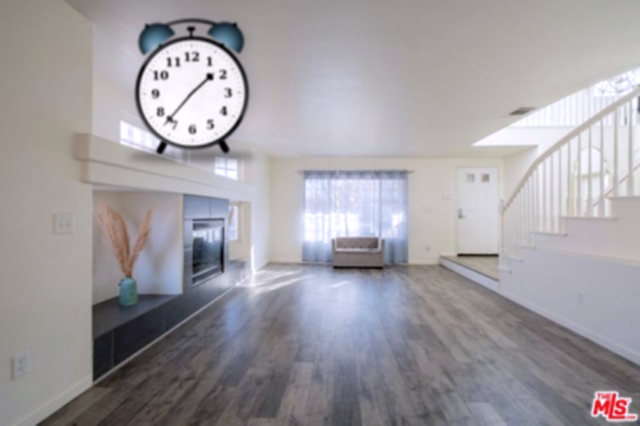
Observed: 1h37
